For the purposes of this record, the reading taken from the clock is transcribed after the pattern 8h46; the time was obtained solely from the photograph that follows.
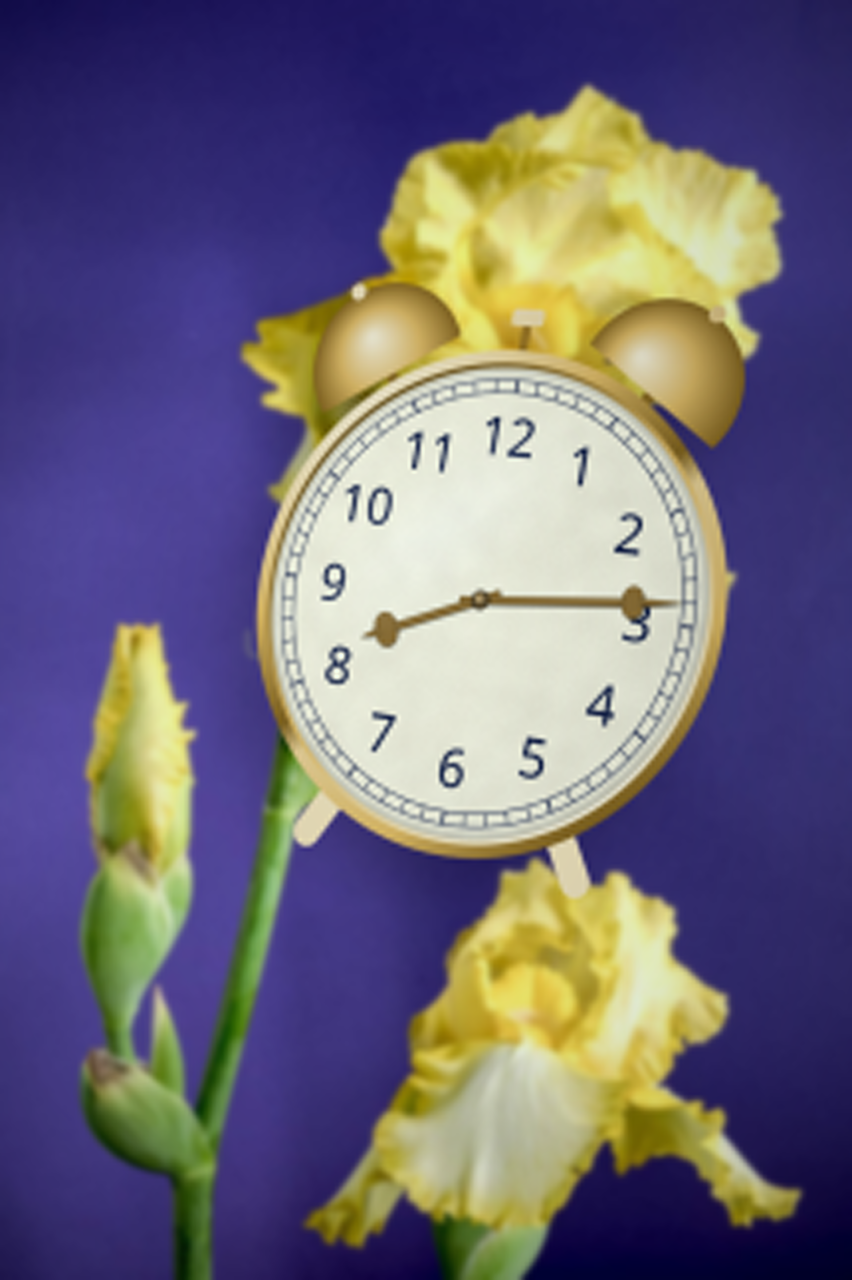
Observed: 8h14
